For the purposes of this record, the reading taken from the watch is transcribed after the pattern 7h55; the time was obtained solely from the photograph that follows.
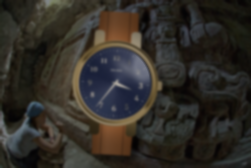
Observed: 3h36
